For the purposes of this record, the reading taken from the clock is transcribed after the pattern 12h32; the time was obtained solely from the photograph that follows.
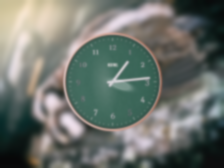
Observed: 1h14
